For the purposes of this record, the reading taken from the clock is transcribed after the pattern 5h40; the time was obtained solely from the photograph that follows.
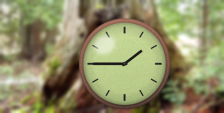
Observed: 1h45
